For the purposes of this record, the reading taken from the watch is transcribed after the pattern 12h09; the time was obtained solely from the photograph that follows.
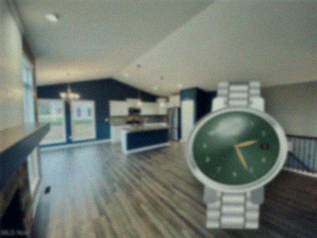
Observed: 2h26
